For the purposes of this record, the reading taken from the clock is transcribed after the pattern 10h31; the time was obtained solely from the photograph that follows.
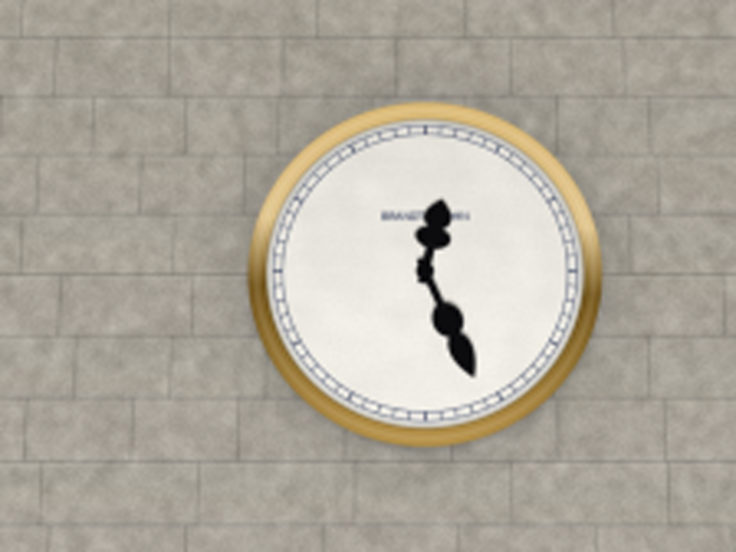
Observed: 12h26
